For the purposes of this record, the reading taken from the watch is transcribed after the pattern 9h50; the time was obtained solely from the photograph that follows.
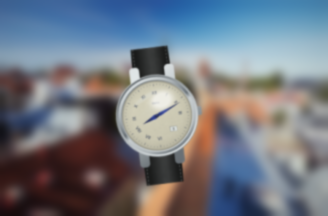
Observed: 8h11
